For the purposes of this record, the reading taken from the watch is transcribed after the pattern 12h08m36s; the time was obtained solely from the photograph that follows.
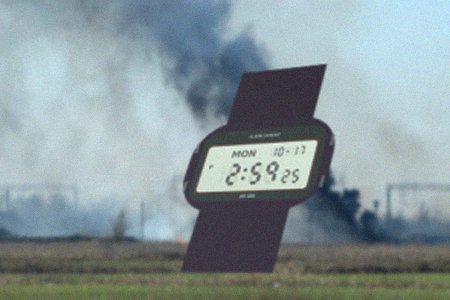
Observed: 2h59m25s
